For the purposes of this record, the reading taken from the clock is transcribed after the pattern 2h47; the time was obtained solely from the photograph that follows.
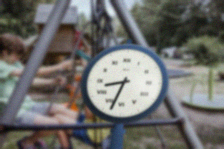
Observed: 8h33
